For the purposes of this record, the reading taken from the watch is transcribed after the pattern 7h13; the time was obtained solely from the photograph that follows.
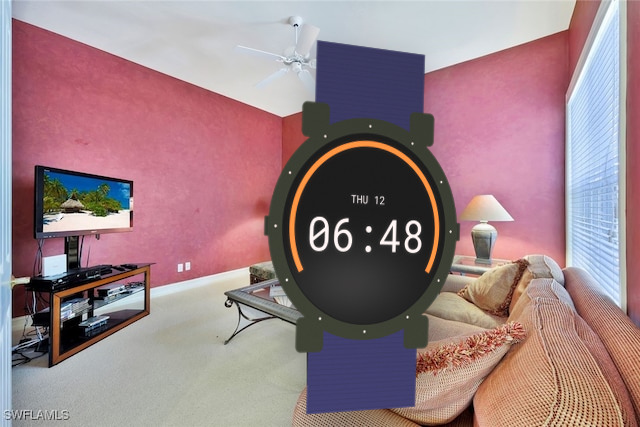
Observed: 6h48
